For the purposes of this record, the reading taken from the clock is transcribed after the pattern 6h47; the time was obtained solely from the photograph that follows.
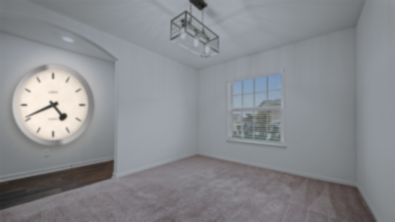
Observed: 4h41
